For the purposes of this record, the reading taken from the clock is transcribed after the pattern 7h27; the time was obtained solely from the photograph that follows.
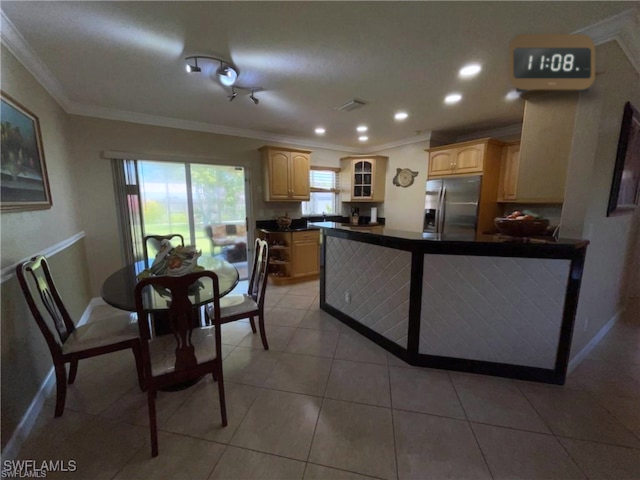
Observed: 11h08
